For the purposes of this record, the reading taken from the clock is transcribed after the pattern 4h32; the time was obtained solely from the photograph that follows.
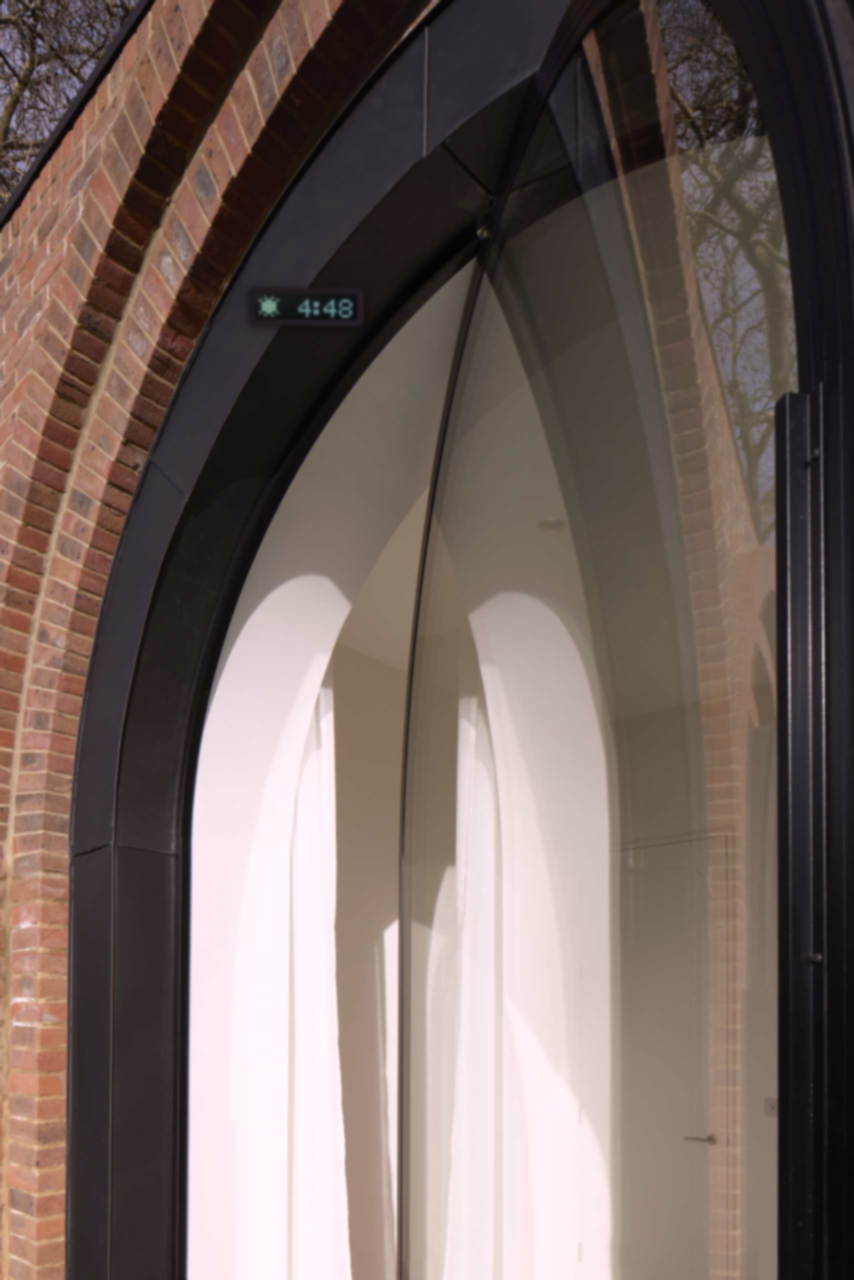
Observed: 4h48
